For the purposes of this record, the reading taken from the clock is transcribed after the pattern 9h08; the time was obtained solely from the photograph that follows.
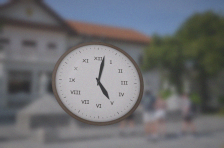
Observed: 5h02
